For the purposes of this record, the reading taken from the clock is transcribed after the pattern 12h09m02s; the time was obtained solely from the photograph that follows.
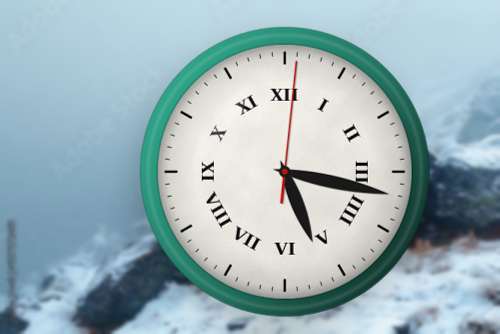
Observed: 5h17m01s
